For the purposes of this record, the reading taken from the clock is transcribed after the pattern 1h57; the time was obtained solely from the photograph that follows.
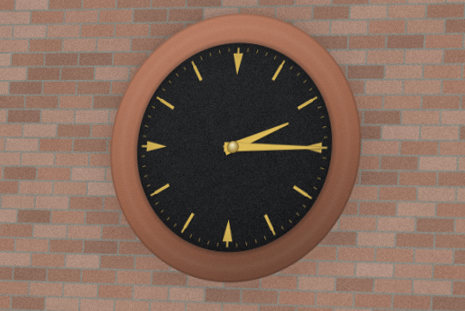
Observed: 2h15
